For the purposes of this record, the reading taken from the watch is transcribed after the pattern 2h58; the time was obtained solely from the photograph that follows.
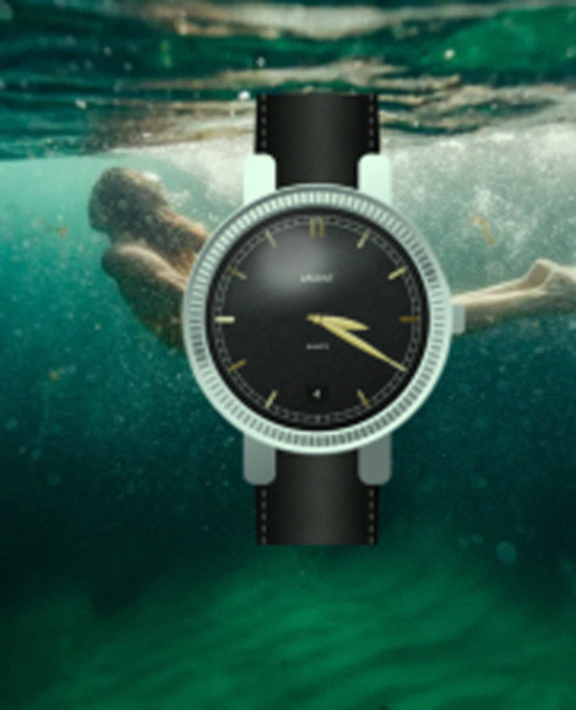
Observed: 3h20
